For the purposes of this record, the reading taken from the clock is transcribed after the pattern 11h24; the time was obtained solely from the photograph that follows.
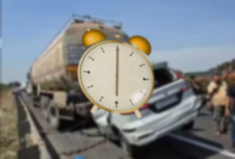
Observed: 6h00
